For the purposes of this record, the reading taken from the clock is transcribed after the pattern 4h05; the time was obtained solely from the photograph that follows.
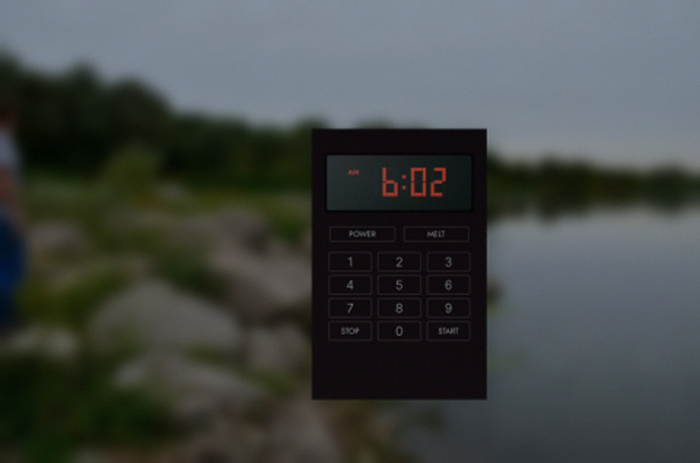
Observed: 6h02
